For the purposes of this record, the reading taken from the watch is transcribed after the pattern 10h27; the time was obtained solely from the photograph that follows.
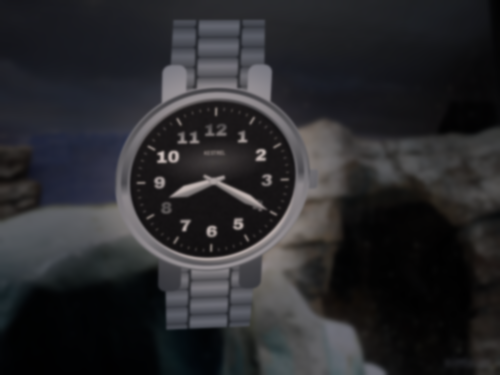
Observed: 8h20
